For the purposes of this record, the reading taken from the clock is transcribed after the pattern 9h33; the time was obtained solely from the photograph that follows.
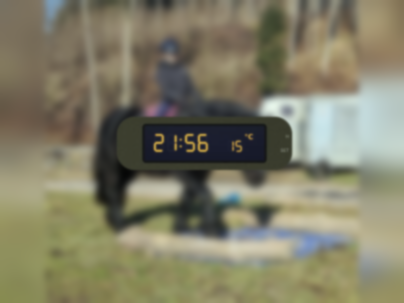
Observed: 21h56
